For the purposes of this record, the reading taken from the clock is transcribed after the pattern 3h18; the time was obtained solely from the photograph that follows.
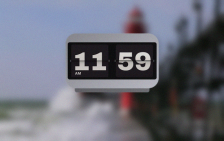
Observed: 11h59
